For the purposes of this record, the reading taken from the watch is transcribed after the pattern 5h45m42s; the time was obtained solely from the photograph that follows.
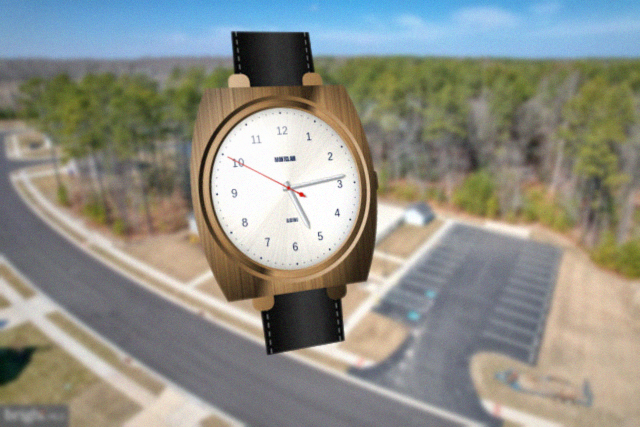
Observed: 5h13m50s
